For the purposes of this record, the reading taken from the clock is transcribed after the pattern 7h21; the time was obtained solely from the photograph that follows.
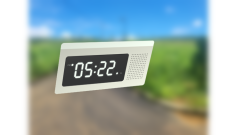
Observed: 5h22
